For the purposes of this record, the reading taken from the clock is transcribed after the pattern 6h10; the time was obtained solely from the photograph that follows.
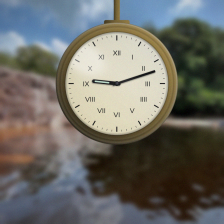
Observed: 9h12
